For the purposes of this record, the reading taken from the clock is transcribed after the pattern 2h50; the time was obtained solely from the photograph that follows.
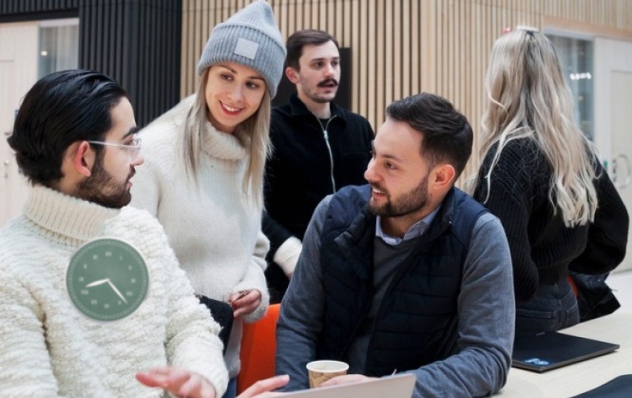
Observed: 8h23
